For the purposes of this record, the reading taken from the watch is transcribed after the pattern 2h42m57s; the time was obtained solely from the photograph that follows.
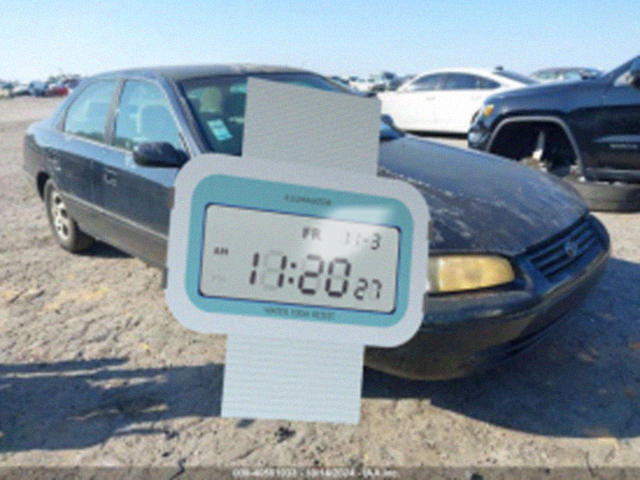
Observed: 11h20m27s
